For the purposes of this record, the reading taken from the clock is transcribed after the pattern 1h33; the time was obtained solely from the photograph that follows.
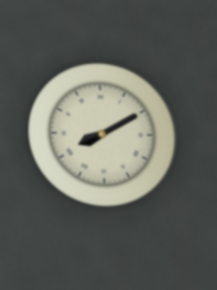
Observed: 8h10
